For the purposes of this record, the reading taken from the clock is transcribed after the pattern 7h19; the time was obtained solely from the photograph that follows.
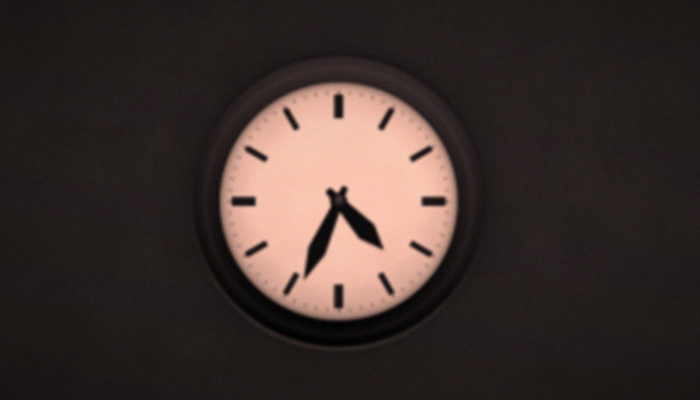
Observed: 4h34
